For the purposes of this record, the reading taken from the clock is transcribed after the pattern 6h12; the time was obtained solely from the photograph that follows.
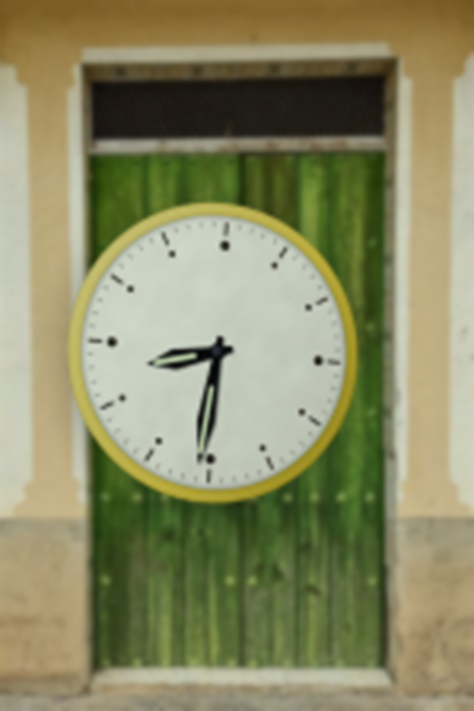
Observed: 8h31
